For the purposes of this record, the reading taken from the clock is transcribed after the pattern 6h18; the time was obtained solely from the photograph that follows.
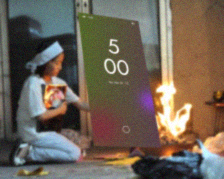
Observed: 5h00
